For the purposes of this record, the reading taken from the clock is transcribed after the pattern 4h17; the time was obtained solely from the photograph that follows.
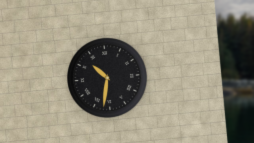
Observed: 10h32
